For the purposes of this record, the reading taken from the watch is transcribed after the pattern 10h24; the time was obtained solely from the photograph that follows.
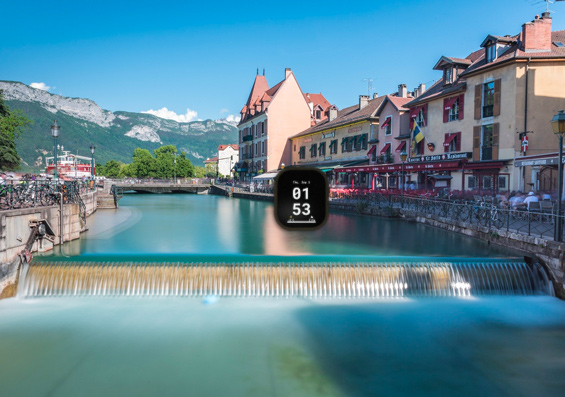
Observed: 1h53
